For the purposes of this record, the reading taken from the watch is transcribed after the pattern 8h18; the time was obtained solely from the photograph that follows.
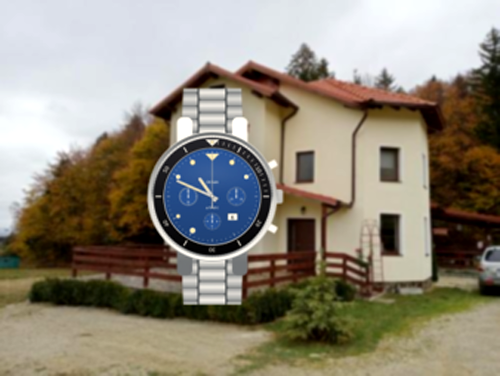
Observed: 10h49
